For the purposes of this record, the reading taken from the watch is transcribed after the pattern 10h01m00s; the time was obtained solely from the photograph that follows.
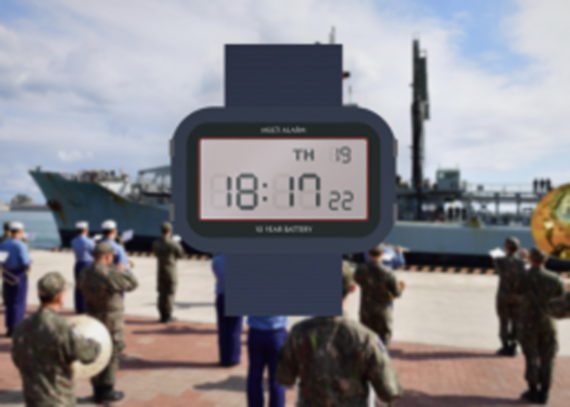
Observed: 18h17m22s
